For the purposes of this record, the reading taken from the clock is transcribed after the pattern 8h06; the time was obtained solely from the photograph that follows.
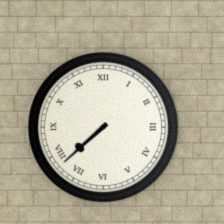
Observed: 7h38
